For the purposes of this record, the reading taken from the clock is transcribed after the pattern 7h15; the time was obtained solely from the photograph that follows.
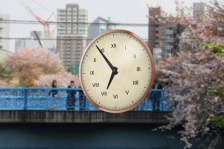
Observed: 6h54
